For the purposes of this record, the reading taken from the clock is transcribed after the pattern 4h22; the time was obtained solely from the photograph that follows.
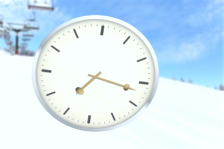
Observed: 7h17
